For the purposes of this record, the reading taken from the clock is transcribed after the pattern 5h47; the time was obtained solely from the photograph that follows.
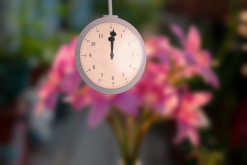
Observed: 12h01
